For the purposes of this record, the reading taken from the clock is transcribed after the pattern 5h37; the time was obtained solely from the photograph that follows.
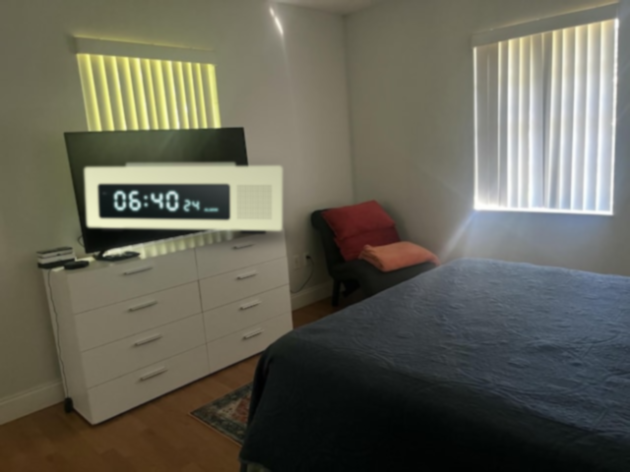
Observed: 6h40
